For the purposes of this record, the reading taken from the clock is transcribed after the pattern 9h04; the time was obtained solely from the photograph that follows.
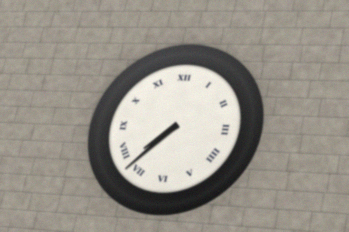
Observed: 7h37
